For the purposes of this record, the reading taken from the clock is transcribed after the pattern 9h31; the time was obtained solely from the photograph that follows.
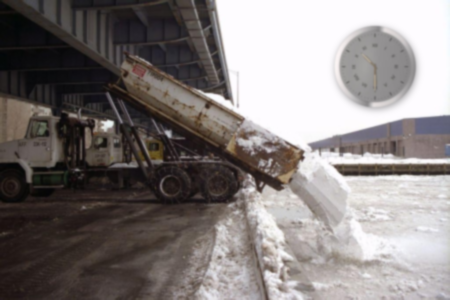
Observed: 10h30
